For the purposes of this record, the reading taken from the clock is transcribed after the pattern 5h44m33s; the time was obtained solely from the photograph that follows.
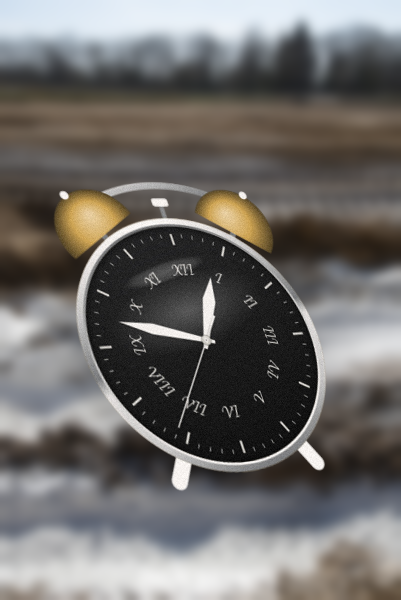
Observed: 12h47m36s
